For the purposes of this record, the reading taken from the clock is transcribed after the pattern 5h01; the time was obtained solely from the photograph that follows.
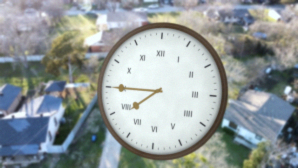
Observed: 7h45
